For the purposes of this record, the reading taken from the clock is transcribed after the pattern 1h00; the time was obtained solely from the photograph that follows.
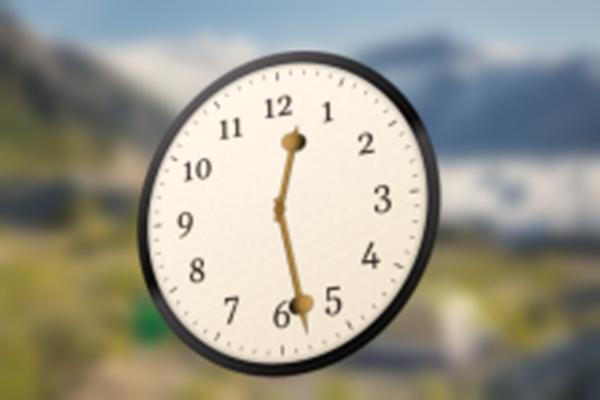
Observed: 12h28
